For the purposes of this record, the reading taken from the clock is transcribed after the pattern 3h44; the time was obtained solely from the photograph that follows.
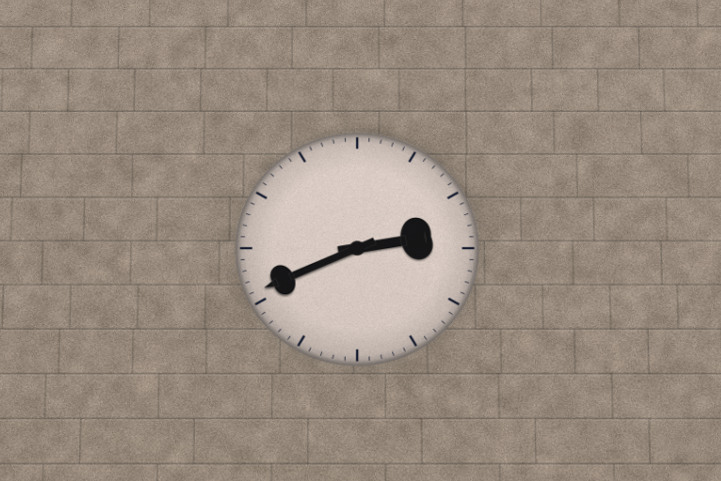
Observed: 2h41
